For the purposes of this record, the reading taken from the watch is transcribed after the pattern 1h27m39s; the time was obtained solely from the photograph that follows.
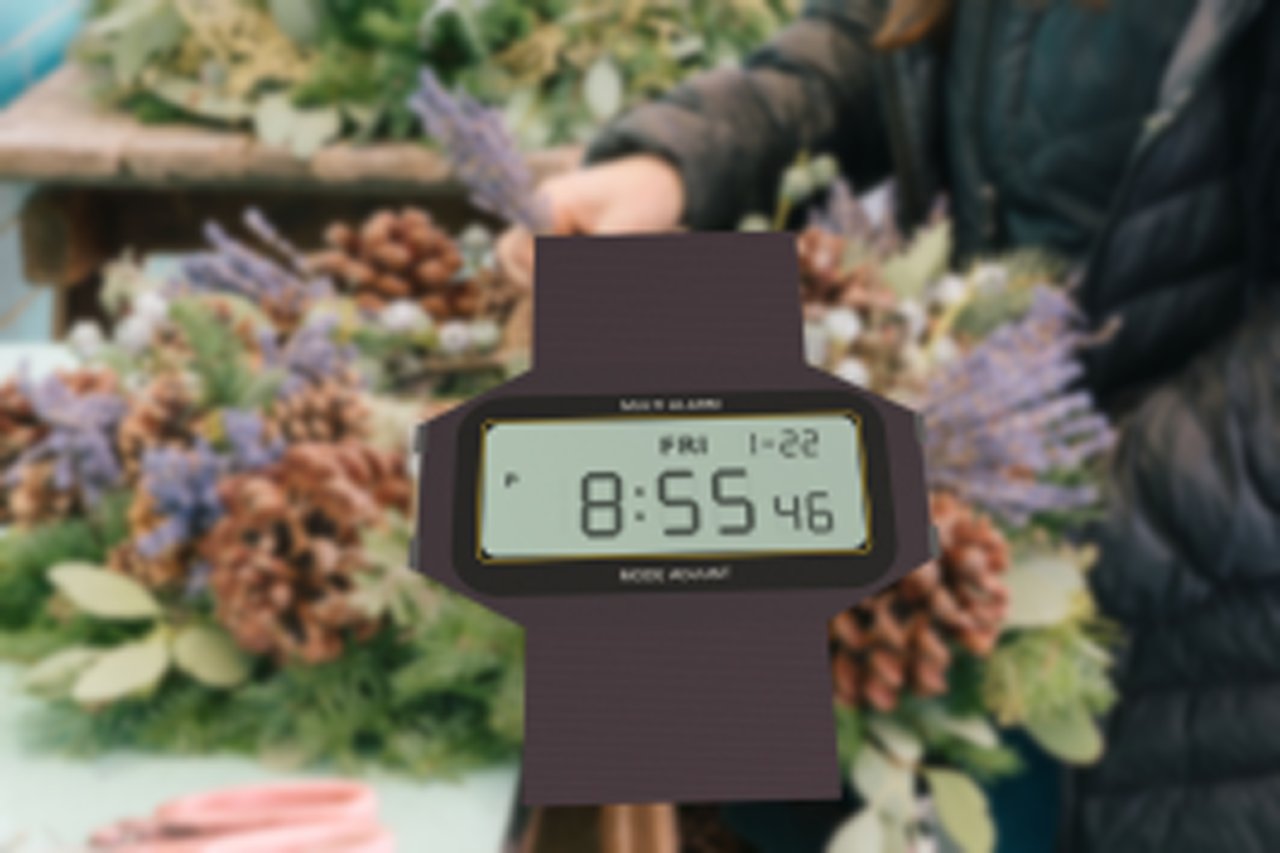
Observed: 8h55m46s
